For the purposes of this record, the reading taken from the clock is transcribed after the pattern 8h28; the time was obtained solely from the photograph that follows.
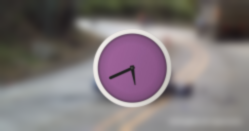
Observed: 5h41
